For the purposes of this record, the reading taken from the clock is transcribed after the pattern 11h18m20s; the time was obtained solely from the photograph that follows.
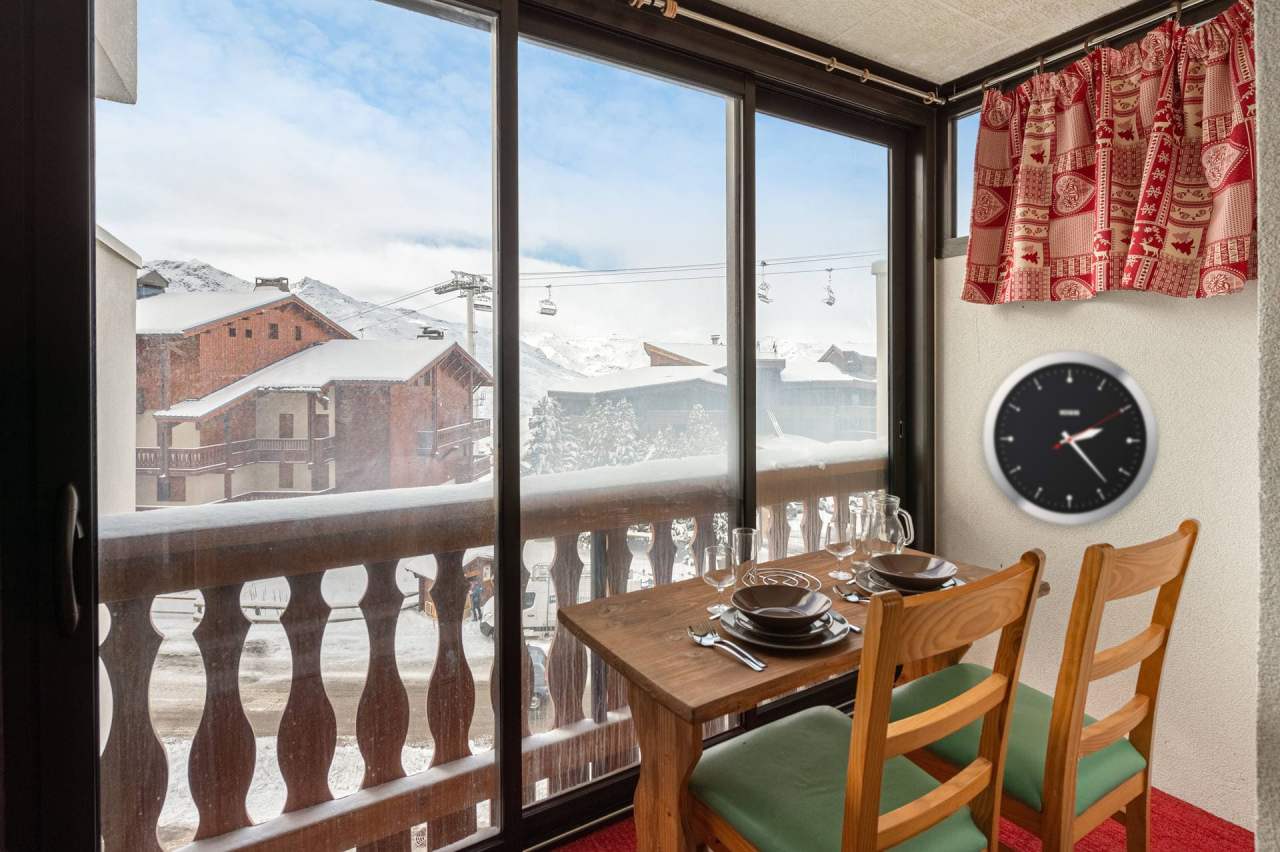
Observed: 2h23m10s
